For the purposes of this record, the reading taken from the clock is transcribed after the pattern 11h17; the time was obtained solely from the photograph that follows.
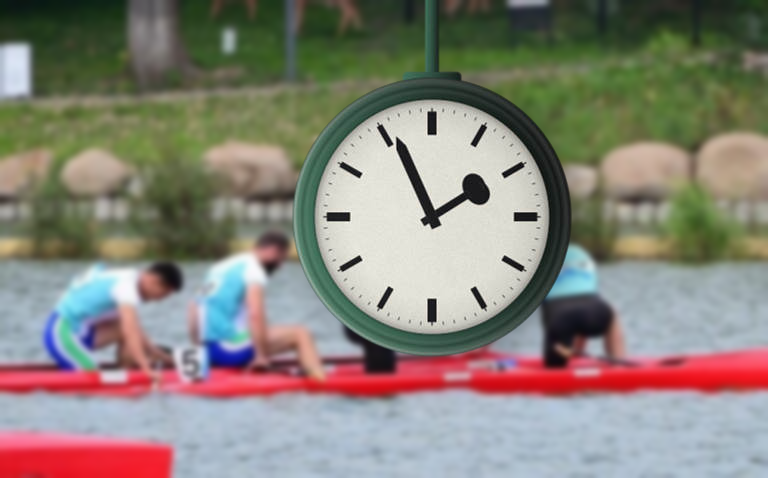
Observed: 1h56
